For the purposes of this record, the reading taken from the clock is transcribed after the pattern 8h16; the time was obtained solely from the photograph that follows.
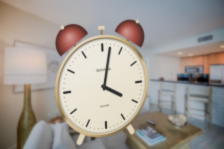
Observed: 4h02
